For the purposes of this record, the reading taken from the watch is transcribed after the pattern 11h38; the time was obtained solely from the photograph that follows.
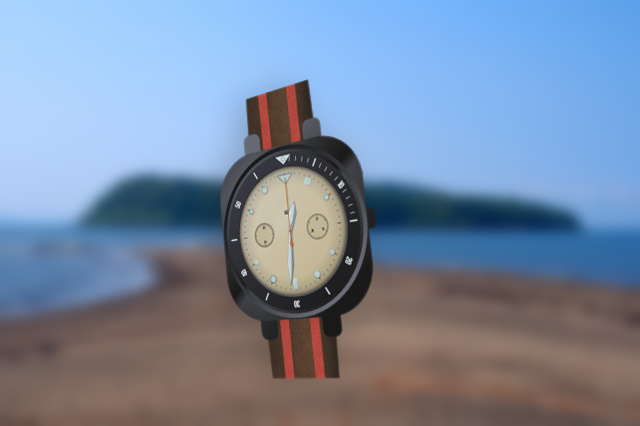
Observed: 12h31
